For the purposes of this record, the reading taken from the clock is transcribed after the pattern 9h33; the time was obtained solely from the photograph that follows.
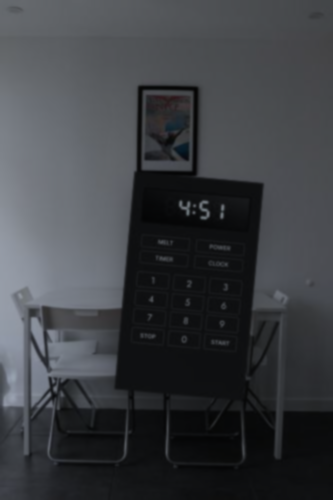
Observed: 4h51
